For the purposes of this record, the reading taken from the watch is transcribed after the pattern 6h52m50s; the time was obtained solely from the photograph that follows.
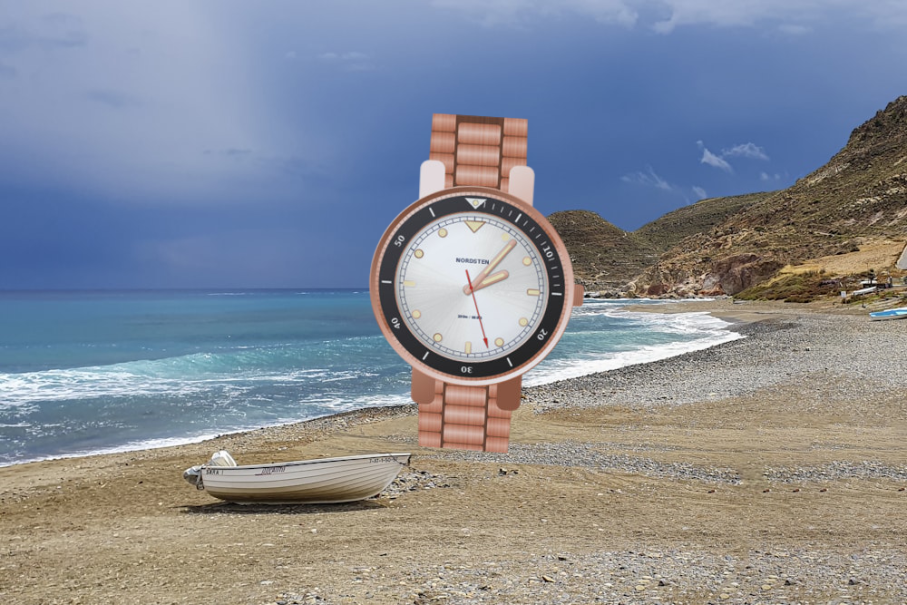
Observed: 2h06m27s
